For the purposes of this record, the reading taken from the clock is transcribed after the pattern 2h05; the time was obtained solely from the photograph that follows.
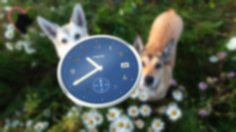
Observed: 10h40
